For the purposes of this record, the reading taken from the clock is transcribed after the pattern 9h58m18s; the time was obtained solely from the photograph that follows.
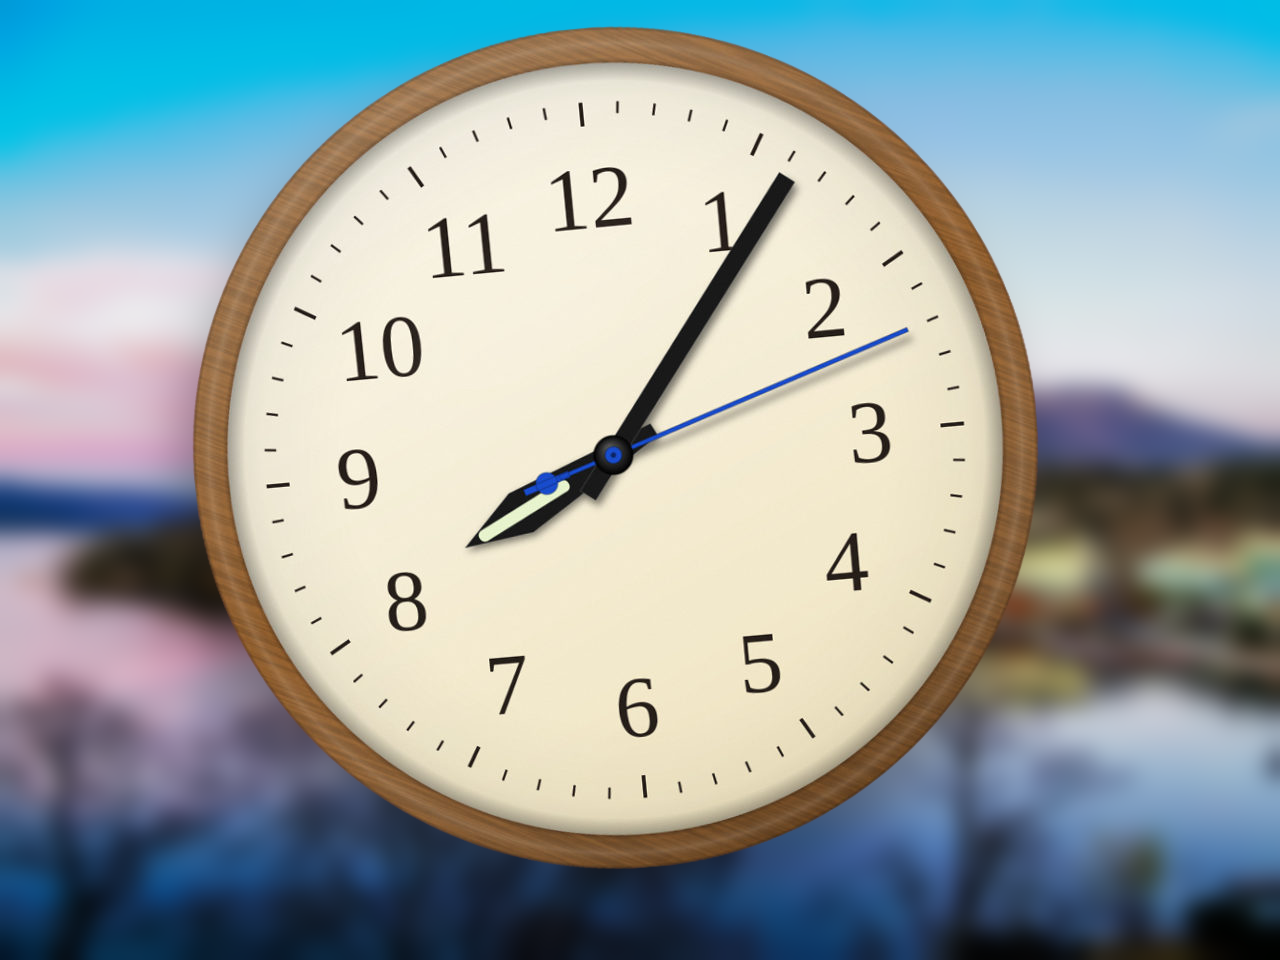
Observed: 8h06m12s
